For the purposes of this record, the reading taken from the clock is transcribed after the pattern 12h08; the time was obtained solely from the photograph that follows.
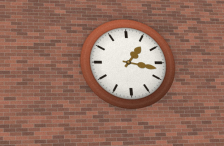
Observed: 1h17
